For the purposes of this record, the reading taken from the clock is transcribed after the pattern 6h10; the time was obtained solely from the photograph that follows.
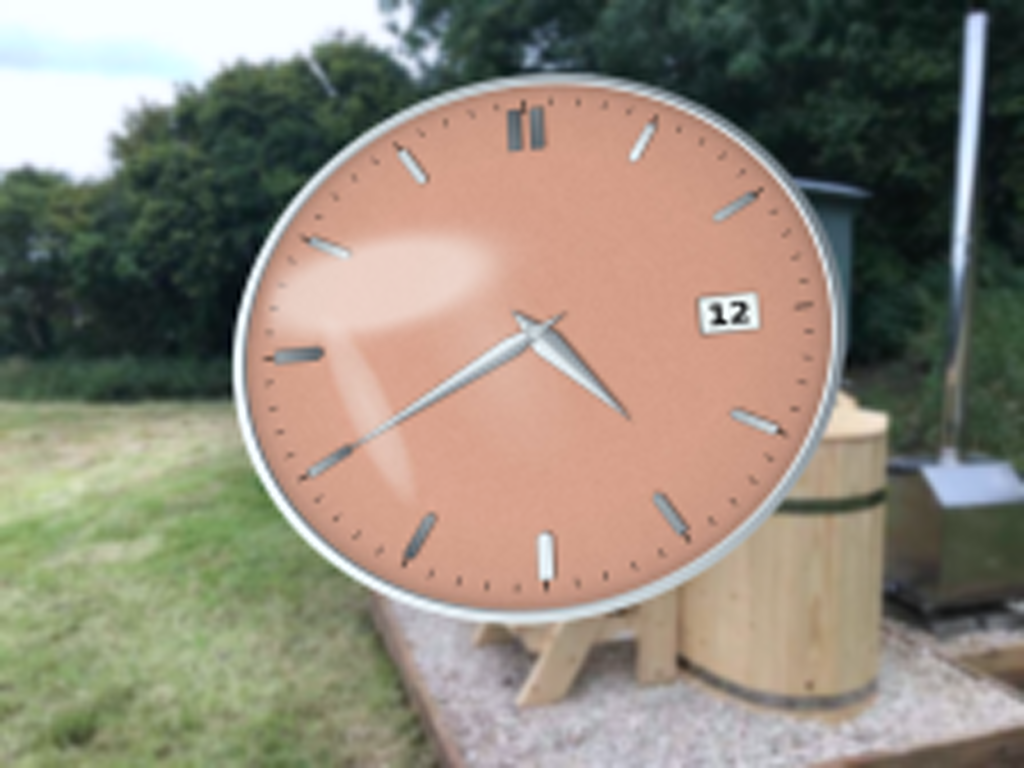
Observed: 4h40
